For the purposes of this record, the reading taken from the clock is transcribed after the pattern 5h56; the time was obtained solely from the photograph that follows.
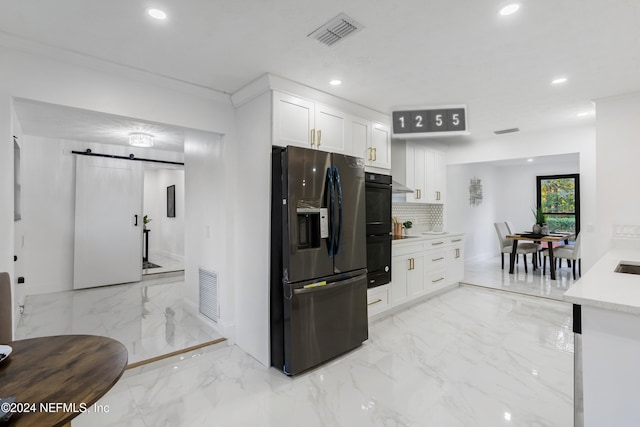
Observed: 12h55
